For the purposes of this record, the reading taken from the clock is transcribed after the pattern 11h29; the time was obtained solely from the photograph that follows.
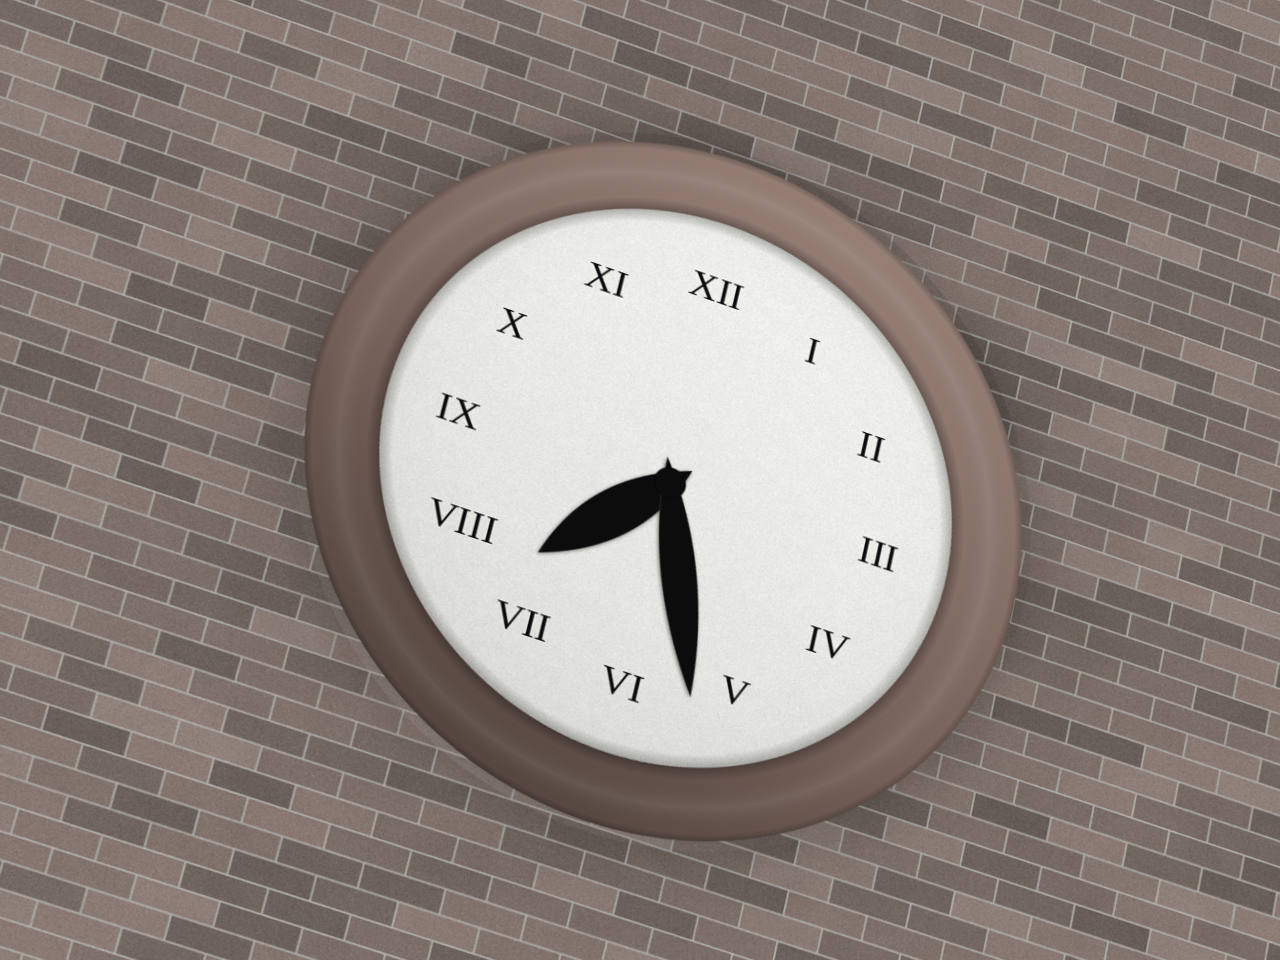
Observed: 7h27
